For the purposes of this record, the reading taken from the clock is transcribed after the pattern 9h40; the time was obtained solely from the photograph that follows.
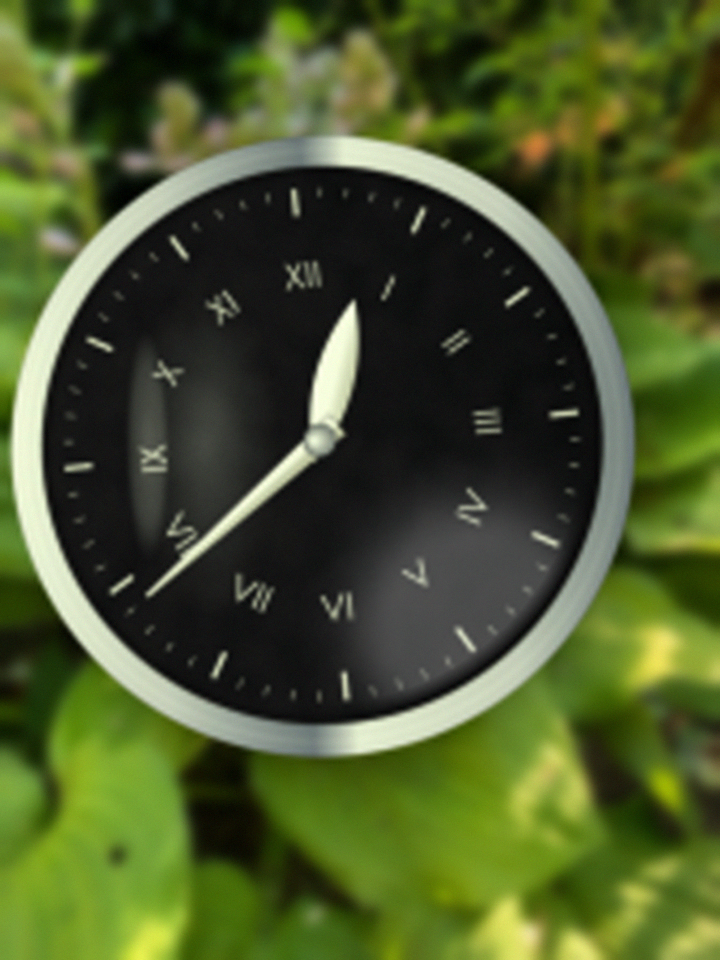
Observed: 12h39
